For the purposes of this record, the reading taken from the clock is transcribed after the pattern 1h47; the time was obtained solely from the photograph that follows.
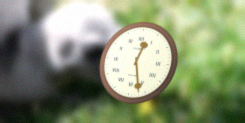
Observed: 12h27
